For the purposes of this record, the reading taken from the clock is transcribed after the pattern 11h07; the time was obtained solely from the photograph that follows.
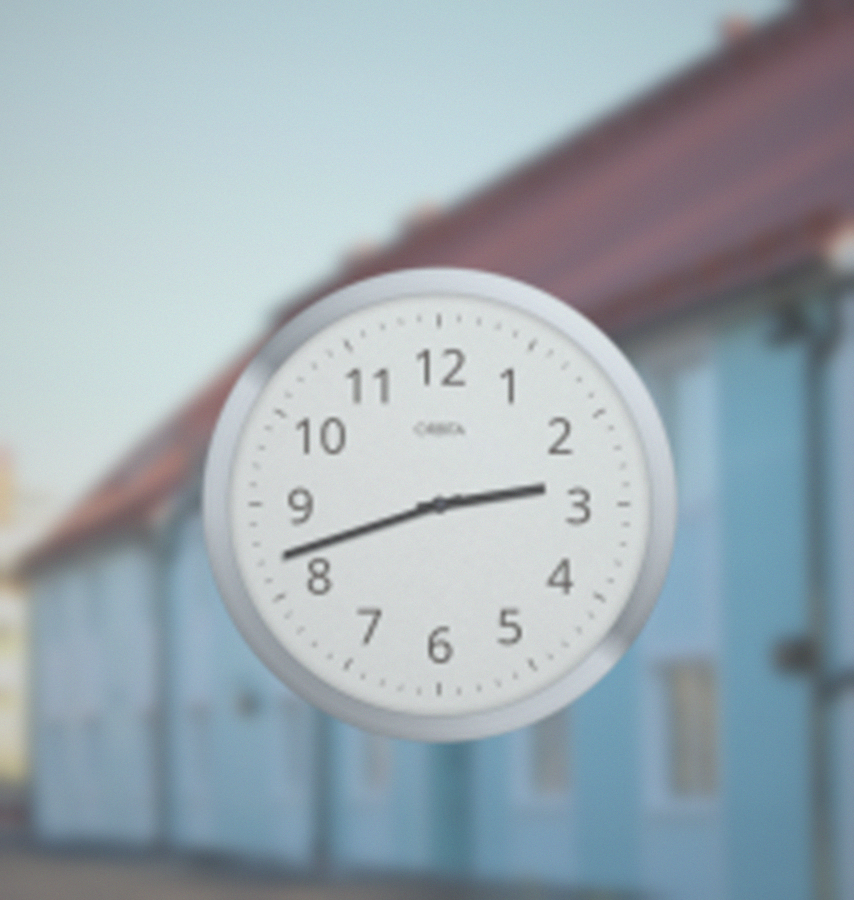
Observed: 2h42
